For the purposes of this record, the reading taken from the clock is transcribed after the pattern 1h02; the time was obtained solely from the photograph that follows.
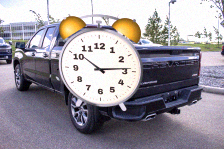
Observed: 10h14
